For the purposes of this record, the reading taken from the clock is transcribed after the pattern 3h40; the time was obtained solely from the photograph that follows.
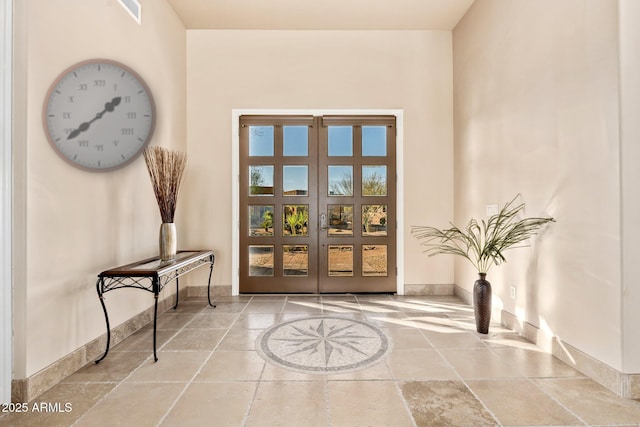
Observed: 1h39
